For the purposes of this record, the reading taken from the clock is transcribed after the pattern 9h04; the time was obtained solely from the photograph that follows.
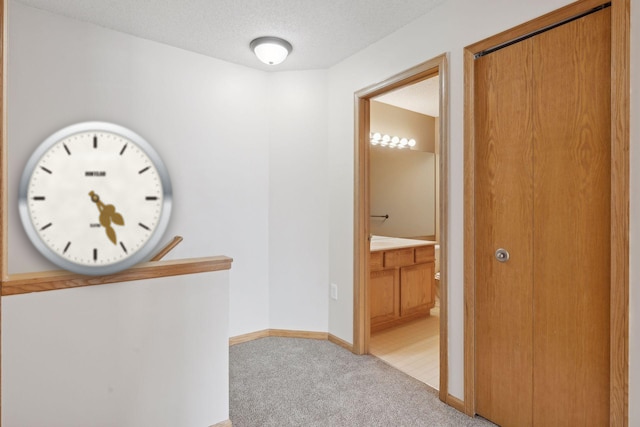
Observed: 4h26
